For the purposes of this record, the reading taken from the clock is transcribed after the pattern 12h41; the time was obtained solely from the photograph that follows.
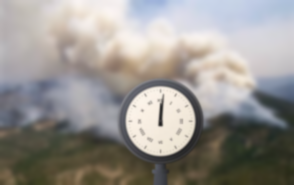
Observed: 12h01
